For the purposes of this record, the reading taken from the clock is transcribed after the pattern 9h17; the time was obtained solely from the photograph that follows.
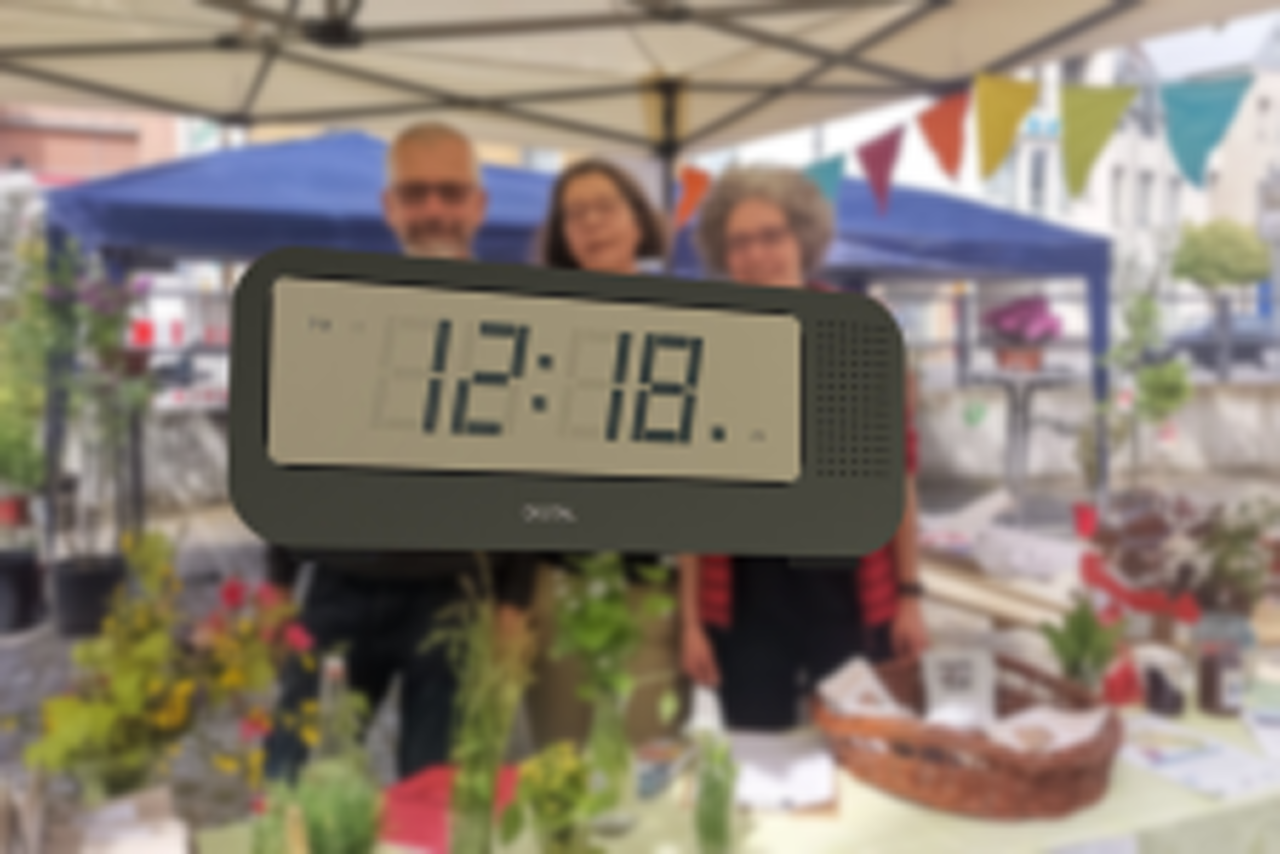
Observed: 12h18
